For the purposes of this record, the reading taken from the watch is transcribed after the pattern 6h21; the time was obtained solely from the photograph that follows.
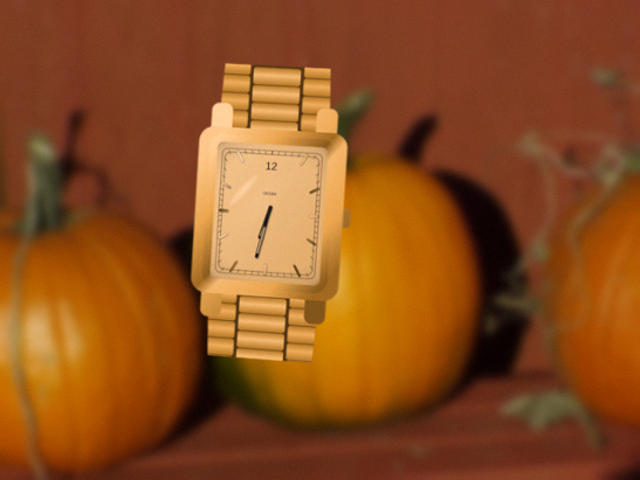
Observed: 6h32
